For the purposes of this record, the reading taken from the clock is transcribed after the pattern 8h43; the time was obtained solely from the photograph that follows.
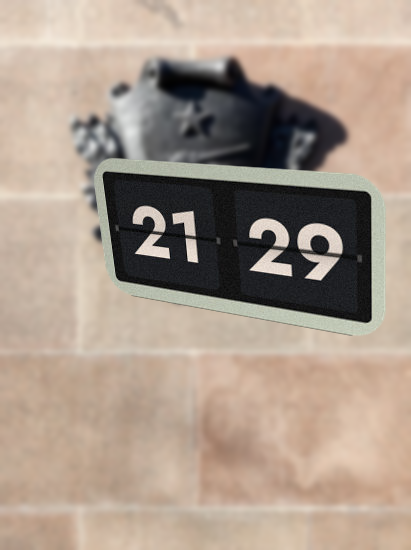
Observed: 21h29
